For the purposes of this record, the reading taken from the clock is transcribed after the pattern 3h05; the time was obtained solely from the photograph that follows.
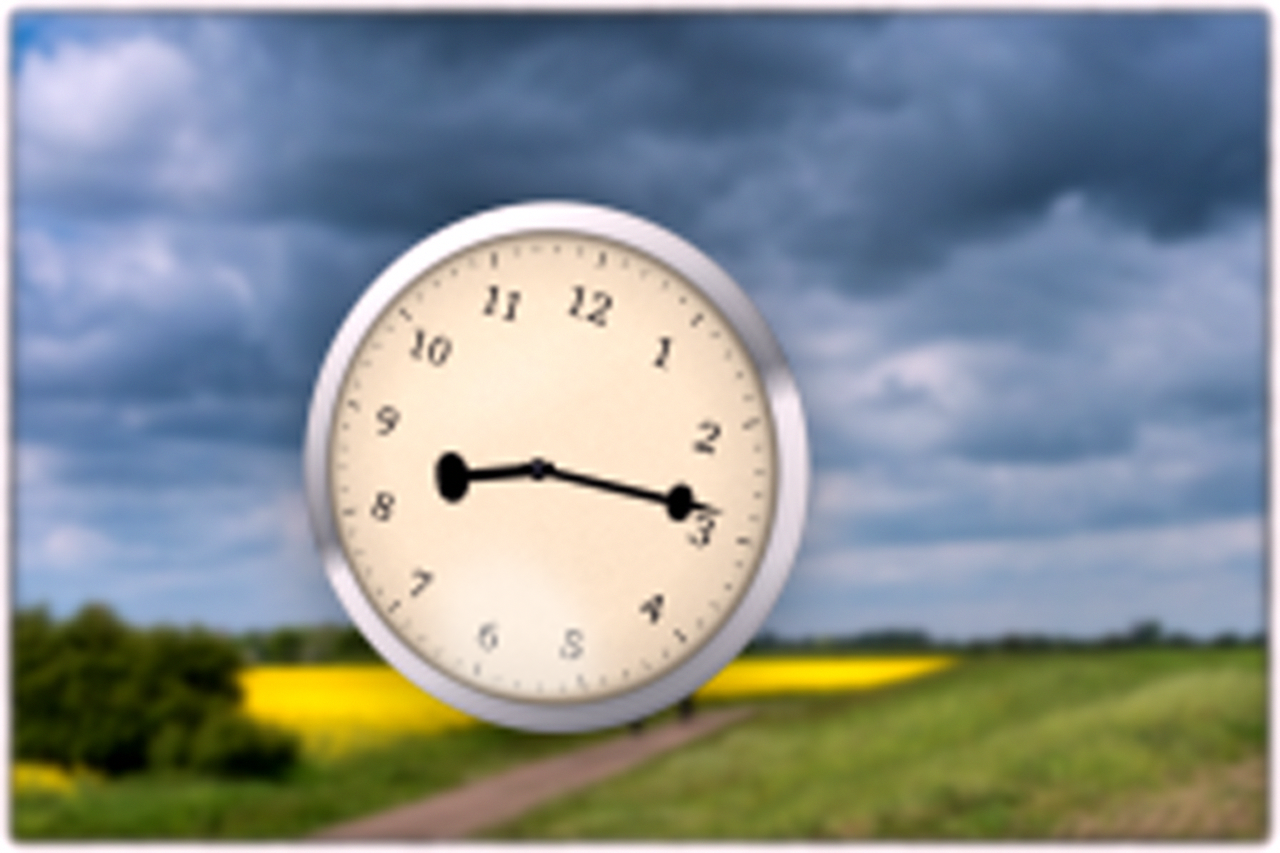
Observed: 8h14
